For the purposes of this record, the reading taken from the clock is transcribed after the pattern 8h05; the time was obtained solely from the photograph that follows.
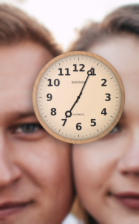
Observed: 7h04
